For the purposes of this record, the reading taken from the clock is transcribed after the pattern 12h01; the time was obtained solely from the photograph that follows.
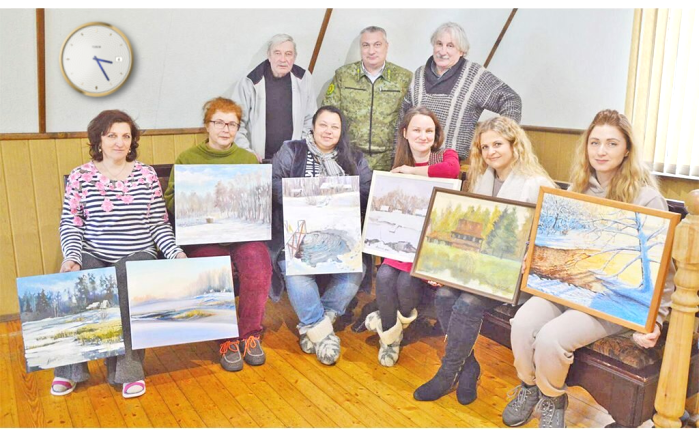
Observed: 3h25
